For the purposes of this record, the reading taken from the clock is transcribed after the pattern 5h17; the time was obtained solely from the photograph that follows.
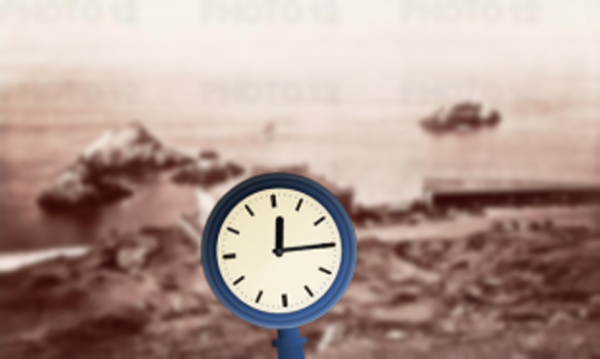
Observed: 12h15
